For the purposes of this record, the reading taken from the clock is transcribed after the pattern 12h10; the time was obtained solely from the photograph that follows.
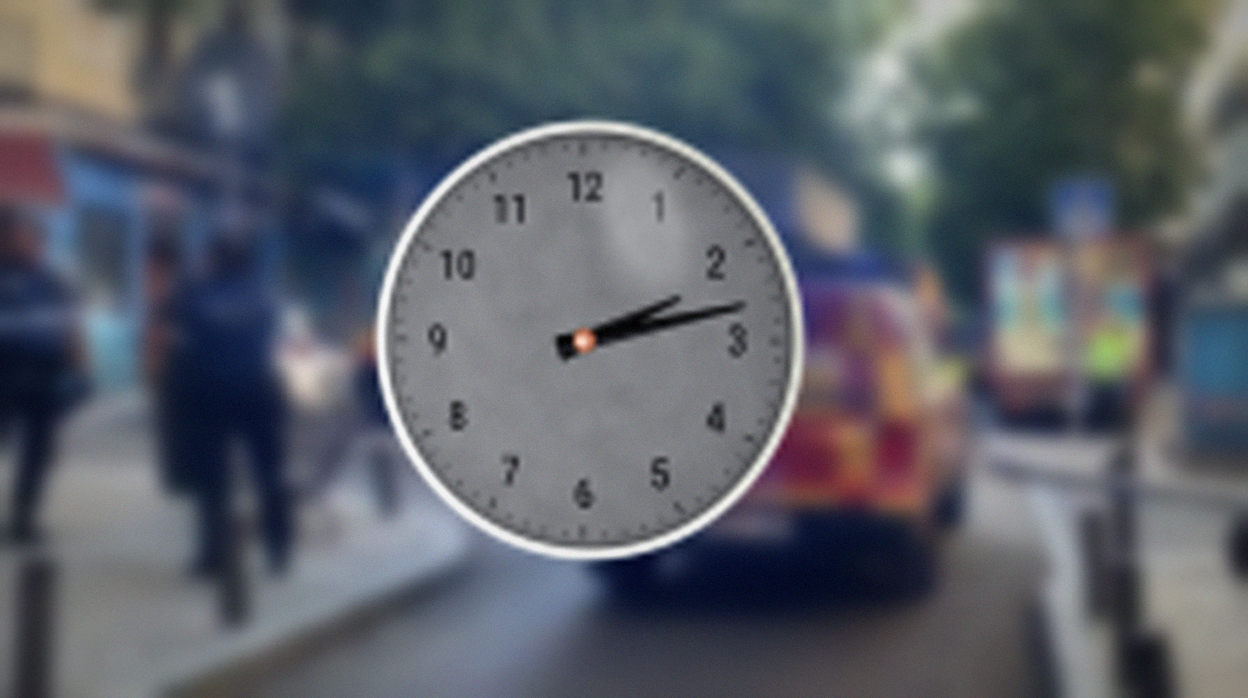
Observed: 2h13
